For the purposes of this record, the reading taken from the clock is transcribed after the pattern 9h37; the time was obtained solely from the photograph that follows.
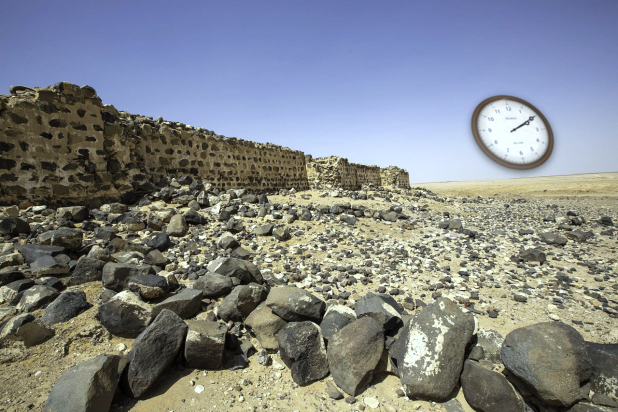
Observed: 2h10
